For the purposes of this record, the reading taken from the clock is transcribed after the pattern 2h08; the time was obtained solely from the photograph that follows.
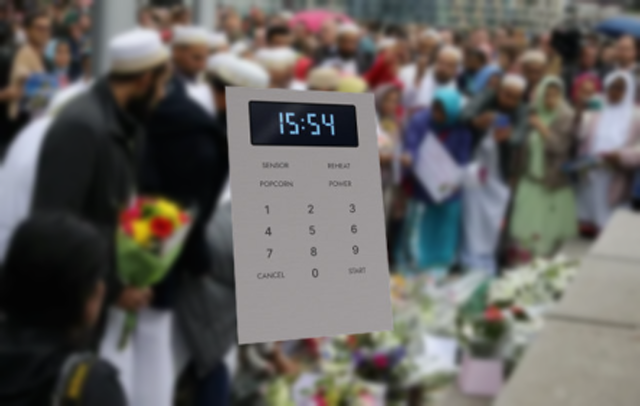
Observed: 15h54
